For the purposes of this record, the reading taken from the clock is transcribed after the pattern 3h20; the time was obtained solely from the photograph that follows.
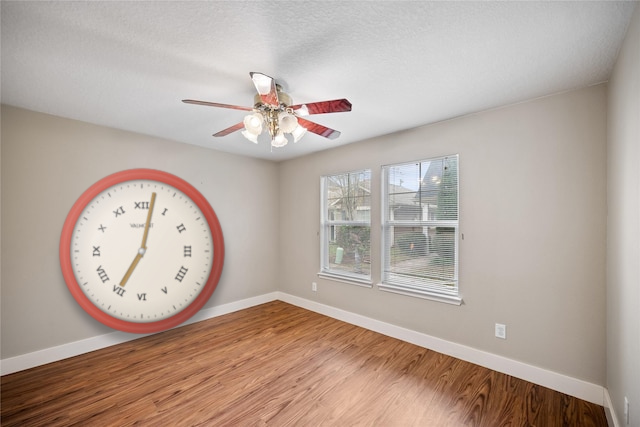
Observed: 7h02
